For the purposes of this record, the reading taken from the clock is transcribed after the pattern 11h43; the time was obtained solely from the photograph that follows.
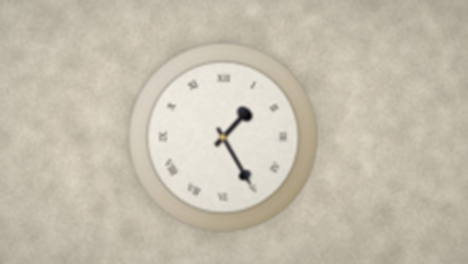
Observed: 1h25
